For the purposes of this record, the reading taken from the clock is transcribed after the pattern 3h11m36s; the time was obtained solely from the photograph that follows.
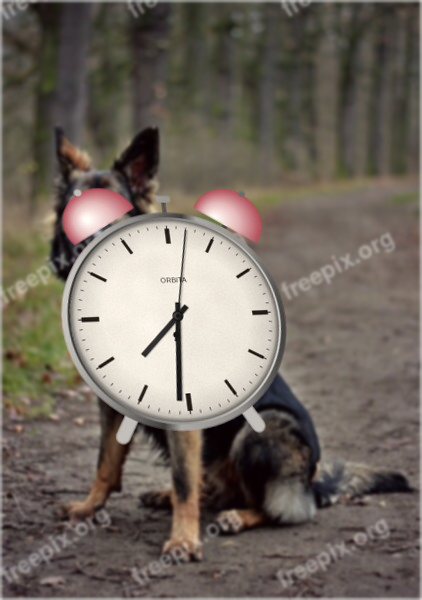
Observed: 7h31m02s
